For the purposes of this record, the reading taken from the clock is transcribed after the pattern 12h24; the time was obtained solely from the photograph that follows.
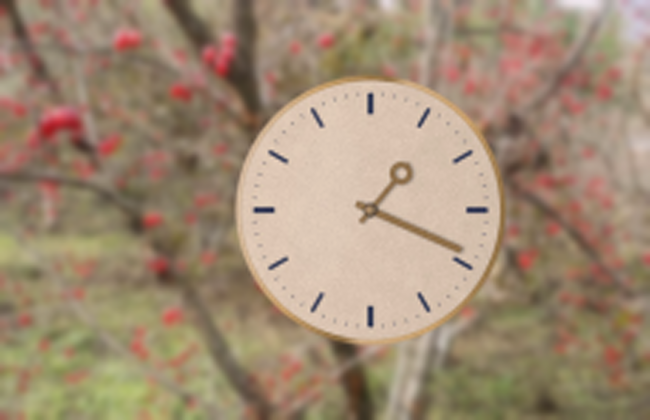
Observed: 1h19
